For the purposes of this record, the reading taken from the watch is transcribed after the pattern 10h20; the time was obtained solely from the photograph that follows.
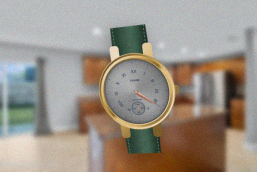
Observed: 4h21
